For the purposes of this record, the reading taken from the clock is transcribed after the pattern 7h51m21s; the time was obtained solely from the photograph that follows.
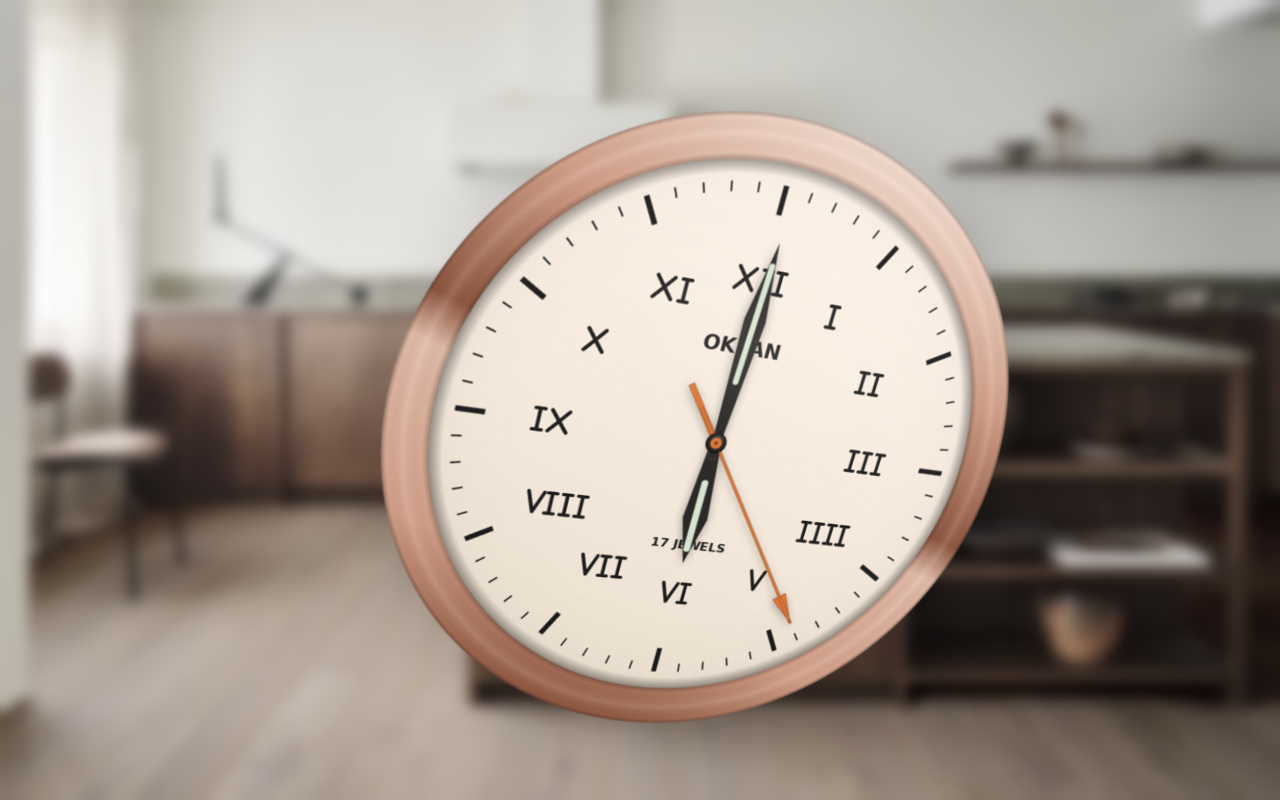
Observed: 6h00m24s
